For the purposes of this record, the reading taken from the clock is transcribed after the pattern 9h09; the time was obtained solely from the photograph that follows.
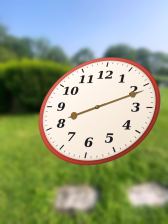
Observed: 8h11
